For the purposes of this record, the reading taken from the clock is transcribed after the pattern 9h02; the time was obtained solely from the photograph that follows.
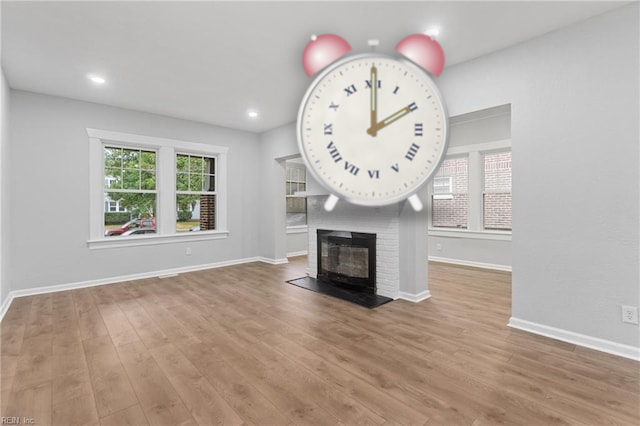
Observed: 2h00
